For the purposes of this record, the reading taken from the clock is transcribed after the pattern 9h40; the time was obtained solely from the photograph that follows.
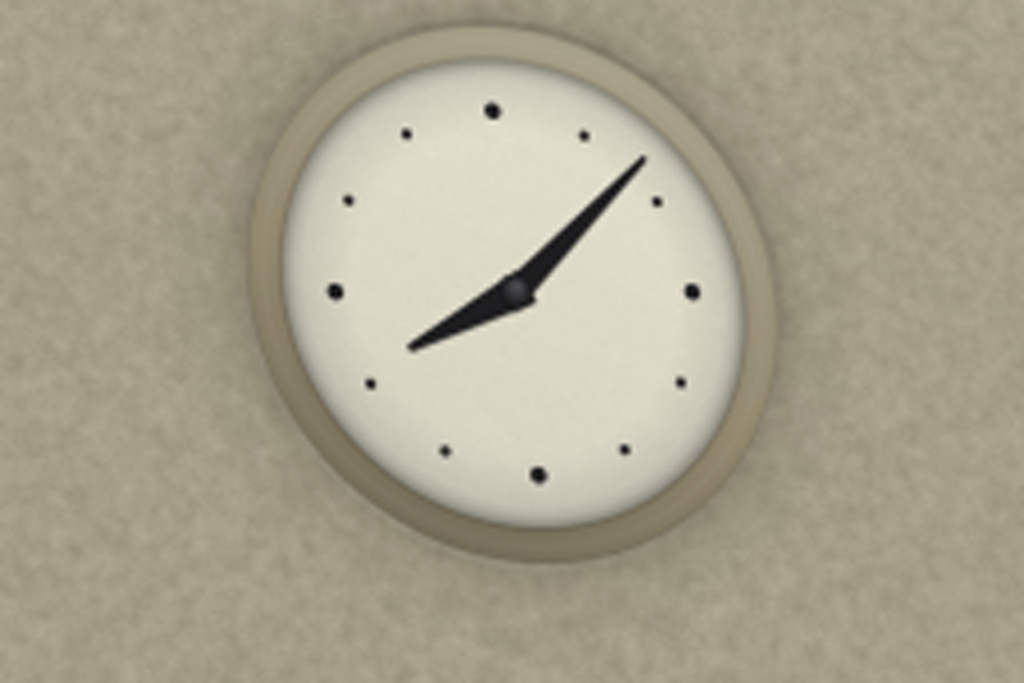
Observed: 8h08
